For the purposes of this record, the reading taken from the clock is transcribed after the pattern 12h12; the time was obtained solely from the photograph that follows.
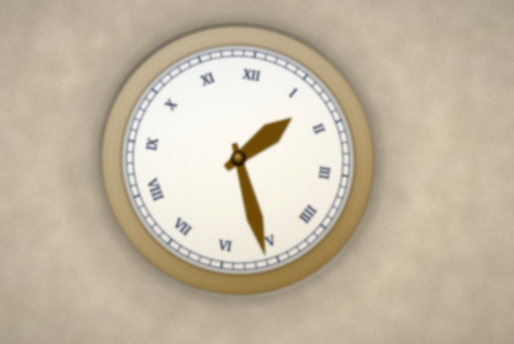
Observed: 1h26
